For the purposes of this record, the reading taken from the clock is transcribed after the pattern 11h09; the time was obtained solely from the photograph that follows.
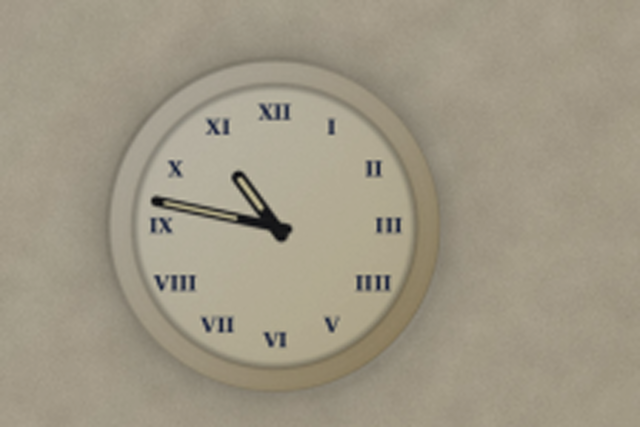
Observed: 10h47
